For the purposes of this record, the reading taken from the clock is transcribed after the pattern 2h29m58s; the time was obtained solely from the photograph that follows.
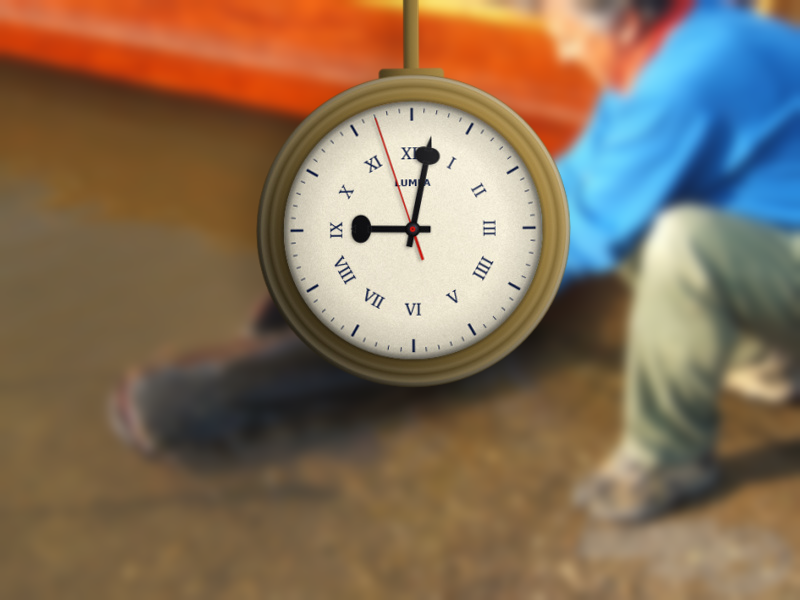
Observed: 9h01m57s
